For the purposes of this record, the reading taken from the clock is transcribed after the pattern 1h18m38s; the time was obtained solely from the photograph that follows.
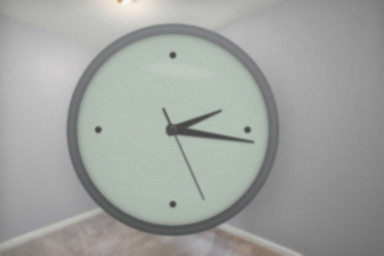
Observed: 2h16m26s
